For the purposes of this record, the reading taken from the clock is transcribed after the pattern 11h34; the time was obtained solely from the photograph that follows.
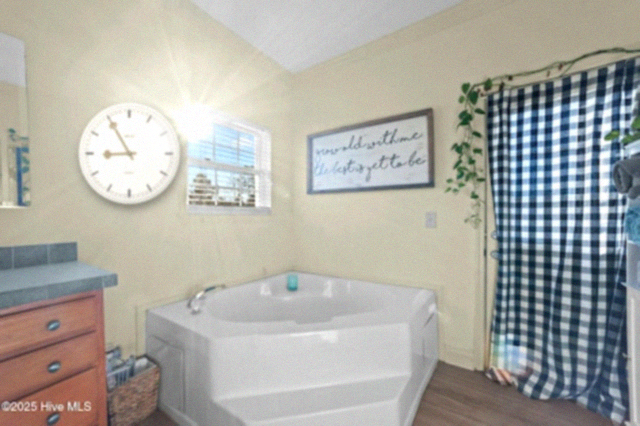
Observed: 8h55
